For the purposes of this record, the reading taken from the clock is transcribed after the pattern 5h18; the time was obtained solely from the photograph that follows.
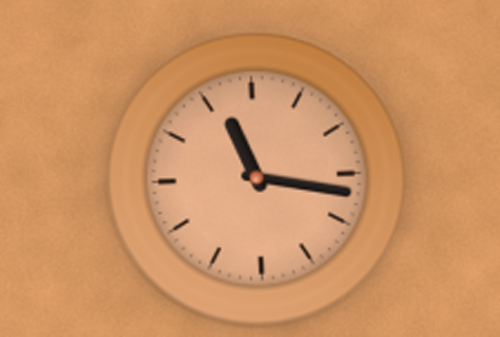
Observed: 11h17
